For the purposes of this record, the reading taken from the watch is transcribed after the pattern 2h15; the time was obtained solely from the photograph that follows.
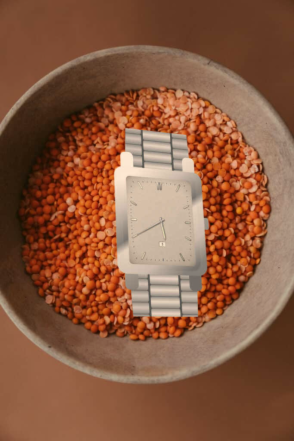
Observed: 5h40
